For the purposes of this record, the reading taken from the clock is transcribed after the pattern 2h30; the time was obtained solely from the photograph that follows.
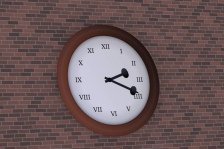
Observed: 2h19
